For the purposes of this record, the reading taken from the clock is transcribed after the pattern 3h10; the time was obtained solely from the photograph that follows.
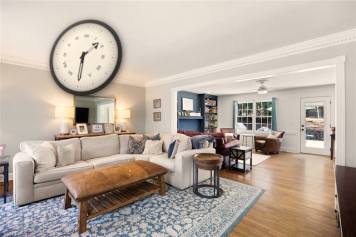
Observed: 1h30
